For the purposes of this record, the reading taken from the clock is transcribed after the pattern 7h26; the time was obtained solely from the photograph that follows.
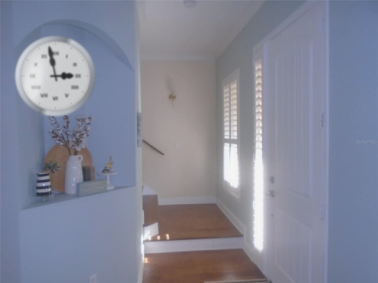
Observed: 2h58
